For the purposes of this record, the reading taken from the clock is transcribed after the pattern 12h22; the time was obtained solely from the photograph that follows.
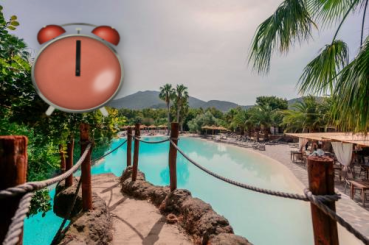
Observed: 12h00
